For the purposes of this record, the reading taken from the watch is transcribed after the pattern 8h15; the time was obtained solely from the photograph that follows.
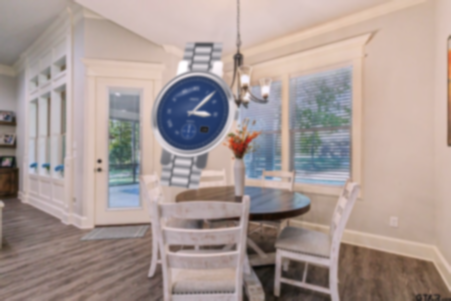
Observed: 3h07
